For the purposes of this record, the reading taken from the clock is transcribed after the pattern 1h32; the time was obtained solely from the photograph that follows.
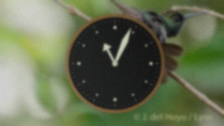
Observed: 11h04
